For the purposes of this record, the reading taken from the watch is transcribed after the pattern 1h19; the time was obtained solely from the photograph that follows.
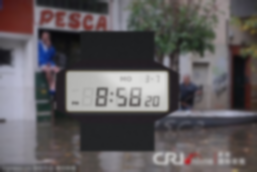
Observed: 8h58
